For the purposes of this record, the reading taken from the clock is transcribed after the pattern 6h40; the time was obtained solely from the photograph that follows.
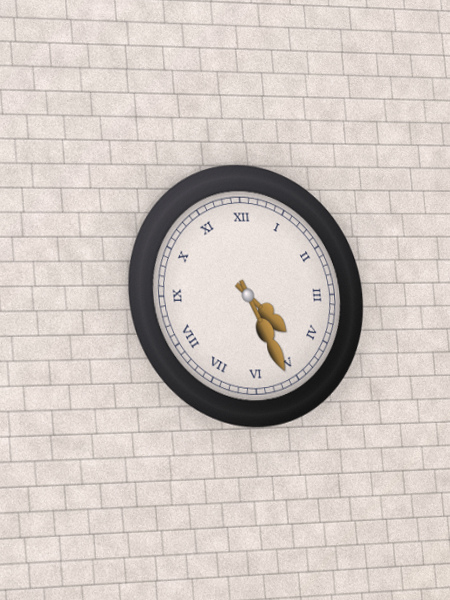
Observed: 4h26
